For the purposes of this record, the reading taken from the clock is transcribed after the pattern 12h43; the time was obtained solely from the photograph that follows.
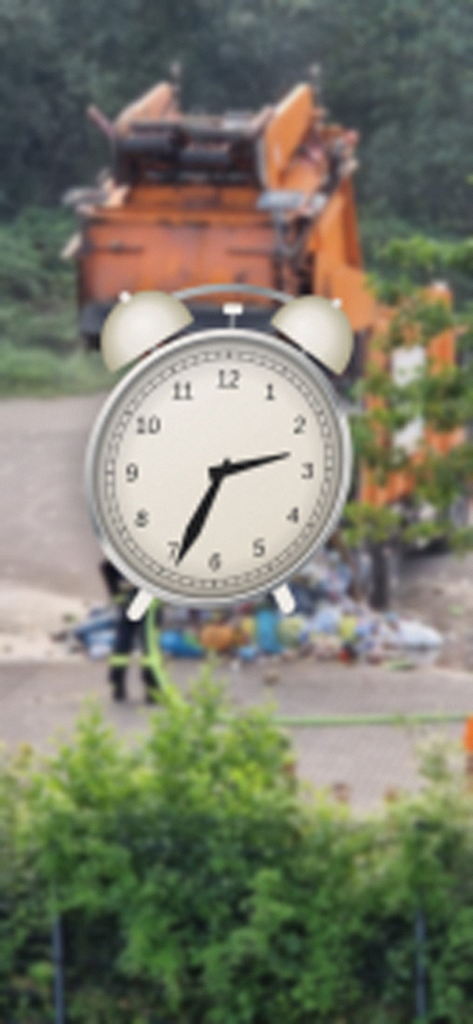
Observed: 2h34
